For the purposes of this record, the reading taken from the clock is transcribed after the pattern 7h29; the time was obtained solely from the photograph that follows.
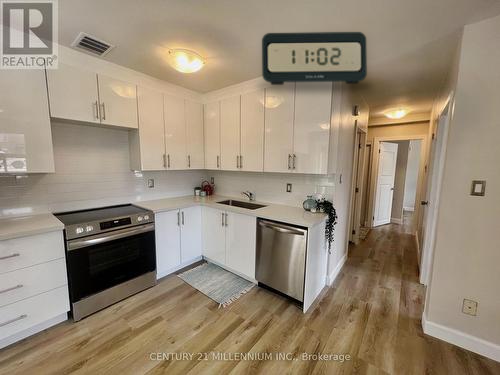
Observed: 11h02
